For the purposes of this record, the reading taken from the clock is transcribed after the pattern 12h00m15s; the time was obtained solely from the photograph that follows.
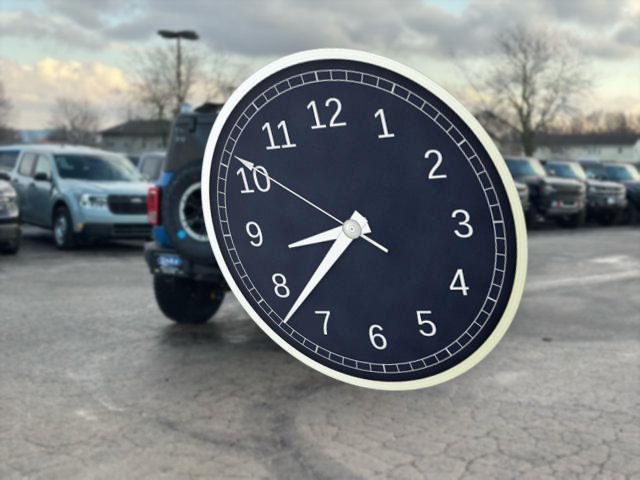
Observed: 8h37m51s
